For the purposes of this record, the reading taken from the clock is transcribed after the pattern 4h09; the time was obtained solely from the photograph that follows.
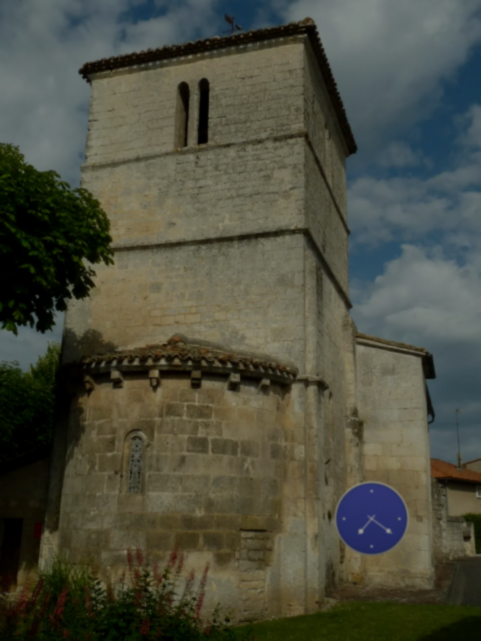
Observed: 7h21
